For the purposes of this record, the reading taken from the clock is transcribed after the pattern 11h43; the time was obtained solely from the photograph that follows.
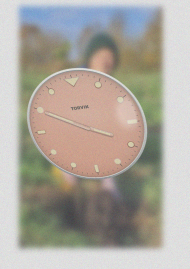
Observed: 3h50
